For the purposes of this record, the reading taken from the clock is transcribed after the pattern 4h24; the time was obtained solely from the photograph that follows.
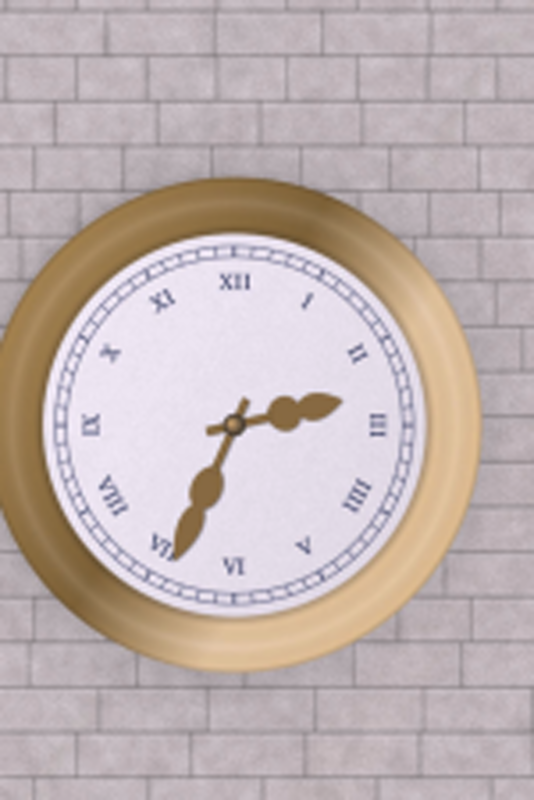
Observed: 2h34
